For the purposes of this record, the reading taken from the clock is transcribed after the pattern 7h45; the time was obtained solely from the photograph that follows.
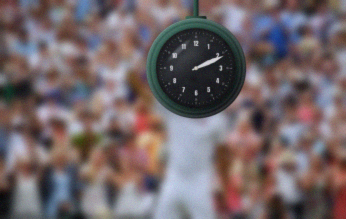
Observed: 2h11
